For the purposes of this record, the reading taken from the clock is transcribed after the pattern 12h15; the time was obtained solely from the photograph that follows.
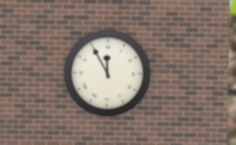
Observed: 11h55
